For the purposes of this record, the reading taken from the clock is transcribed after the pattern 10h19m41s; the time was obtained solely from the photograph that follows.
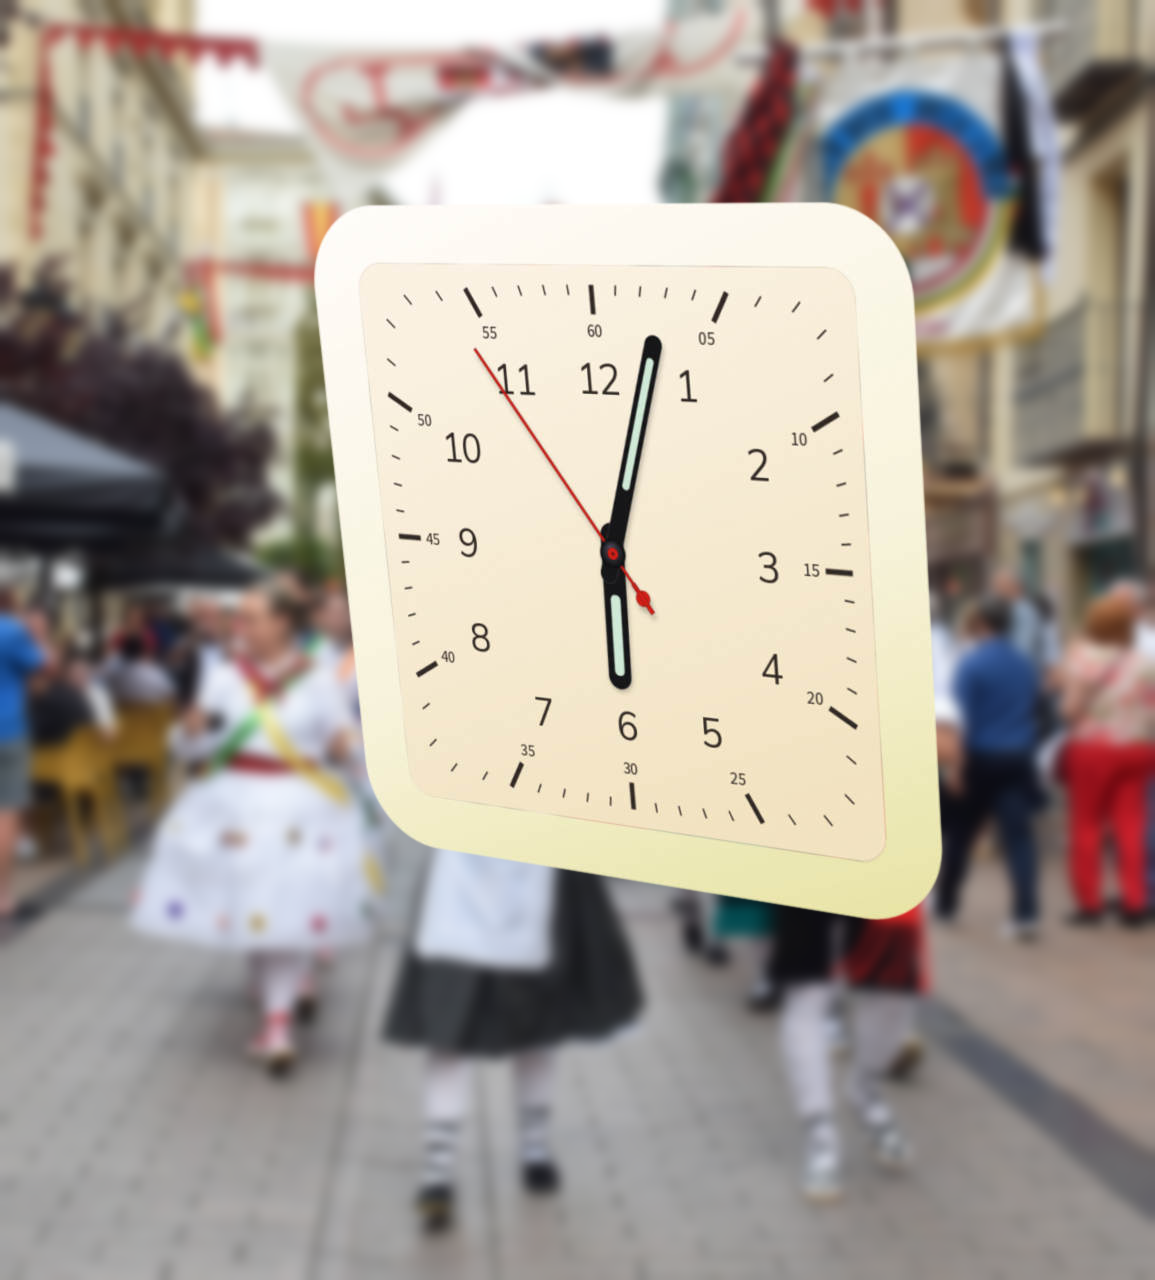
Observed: 6h02m54s
